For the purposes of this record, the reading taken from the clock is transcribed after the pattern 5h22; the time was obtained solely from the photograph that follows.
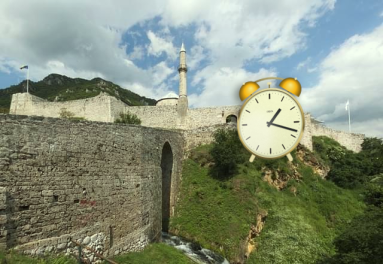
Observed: 1h18
